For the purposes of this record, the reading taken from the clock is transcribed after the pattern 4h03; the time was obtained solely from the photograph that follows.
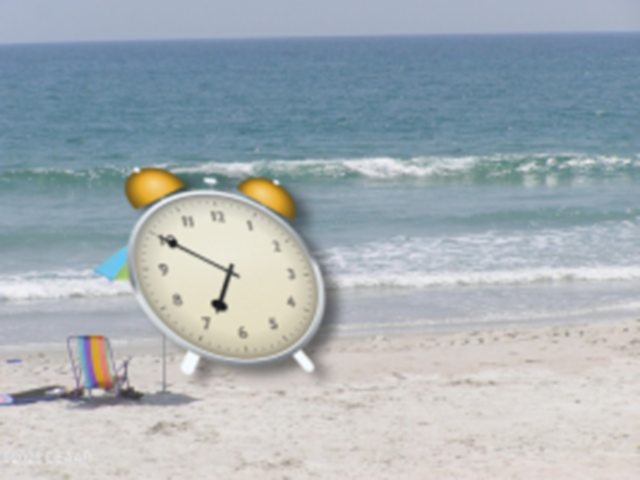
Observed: 6h50
